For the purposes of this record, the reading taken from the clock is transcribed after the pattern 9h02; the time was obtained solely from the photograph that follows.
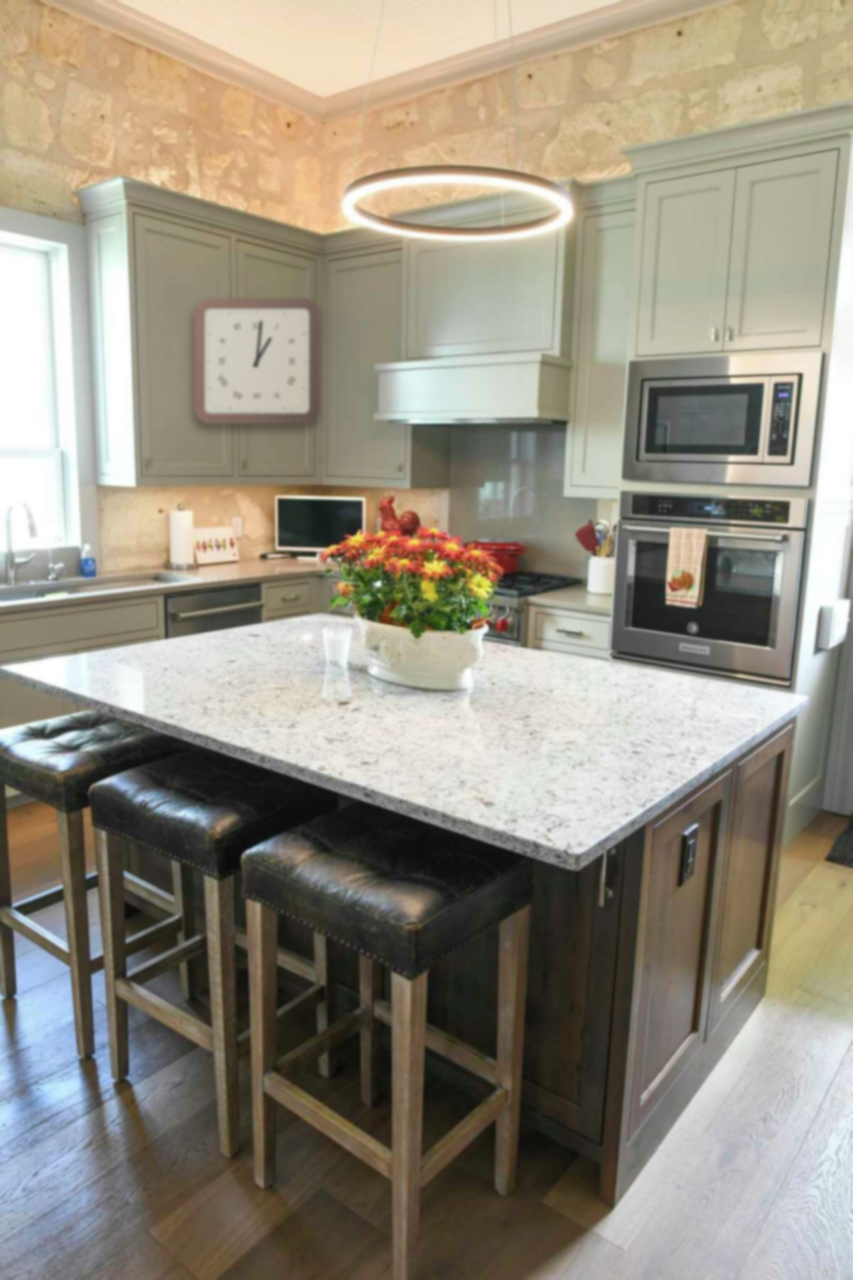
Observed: 1h01
